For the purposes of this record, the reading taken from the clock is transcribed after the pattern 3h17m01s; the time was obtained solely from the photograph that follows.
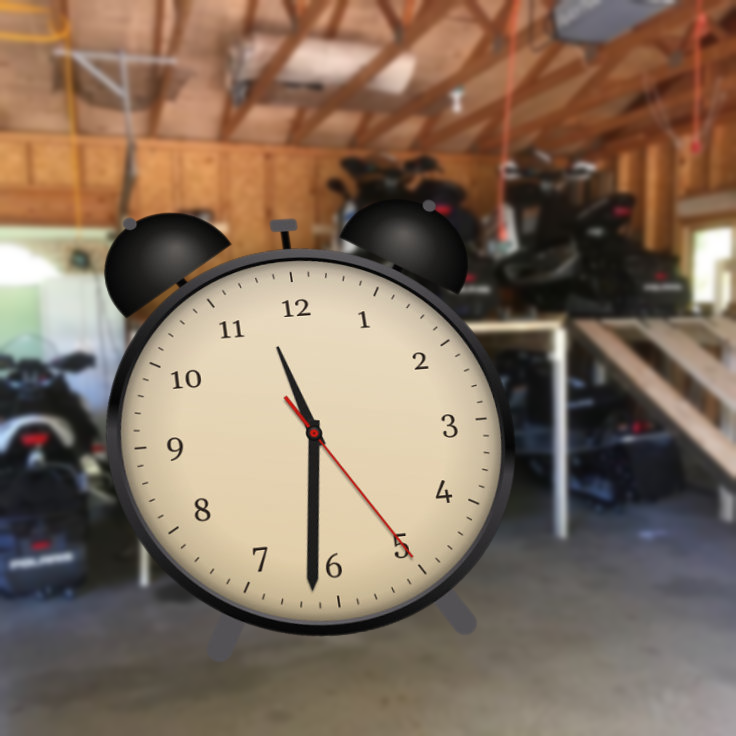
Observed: 11h31m25s
